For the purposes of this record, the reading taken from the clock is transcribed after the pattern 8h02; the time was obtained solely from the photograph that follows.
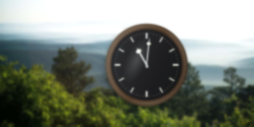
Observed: 11h01
